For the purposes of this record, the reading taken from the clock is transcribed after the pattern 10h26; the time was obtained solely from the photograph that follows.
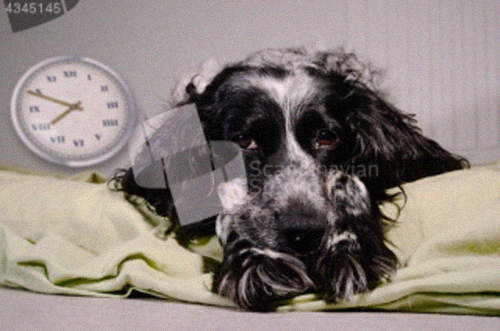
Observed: 7h49
